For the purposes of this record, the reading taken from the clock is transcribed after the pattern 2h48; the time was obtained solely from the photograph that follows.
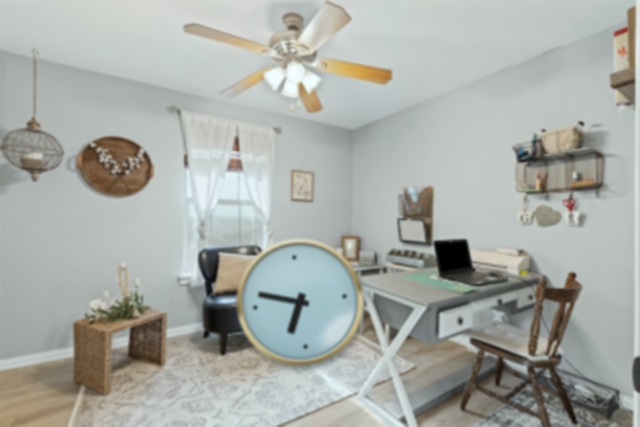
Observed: 6h48
